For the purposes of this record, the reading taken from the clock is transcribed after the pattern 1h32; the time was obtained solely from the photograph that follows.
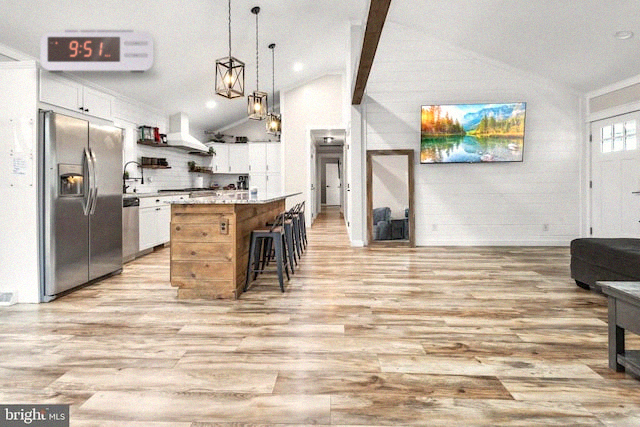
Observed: 9h51
